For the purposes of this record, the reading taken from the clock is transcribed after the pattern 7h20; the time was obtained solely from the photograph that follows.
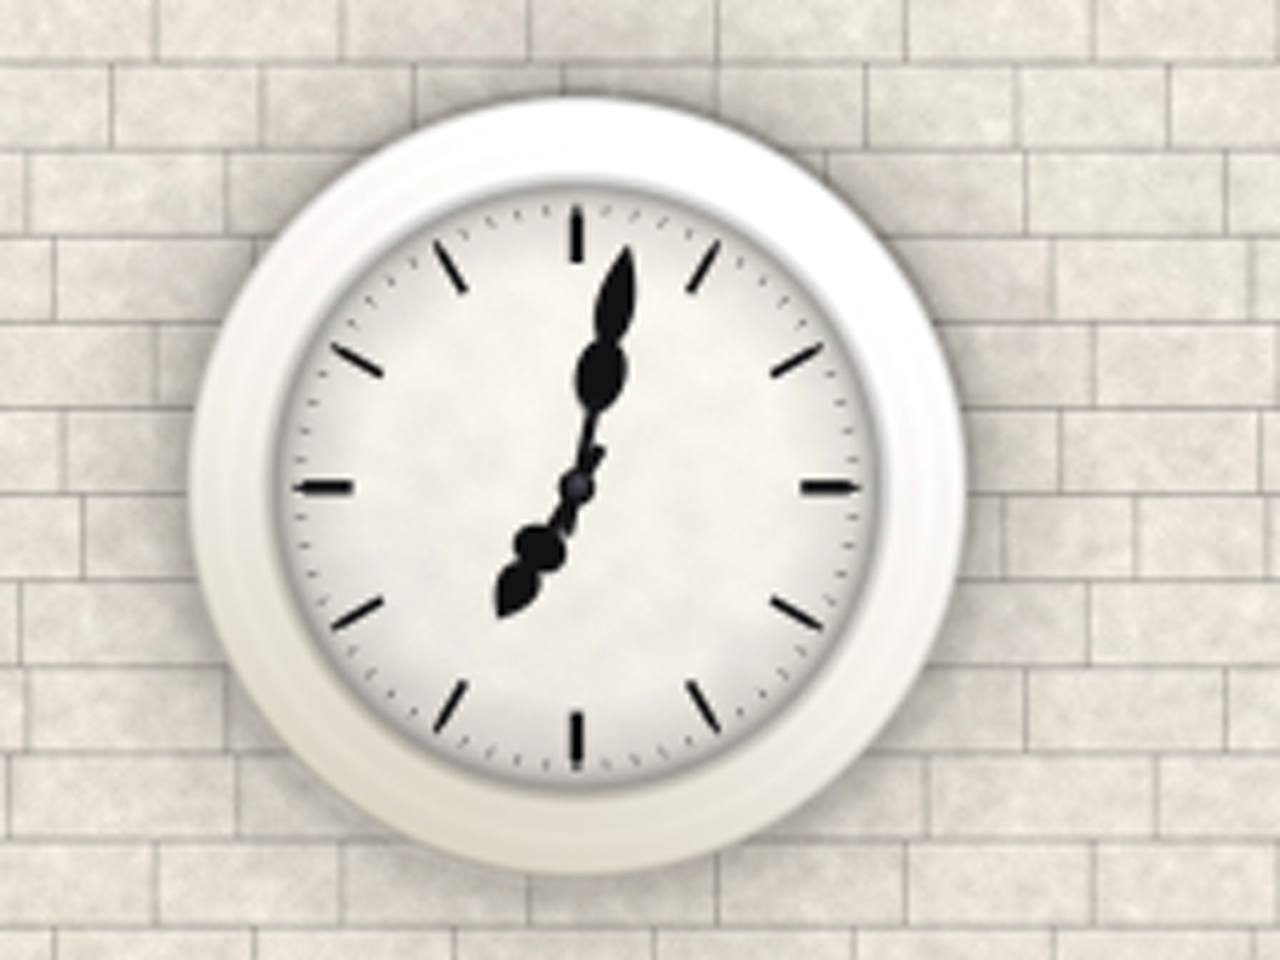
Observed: 7h02
